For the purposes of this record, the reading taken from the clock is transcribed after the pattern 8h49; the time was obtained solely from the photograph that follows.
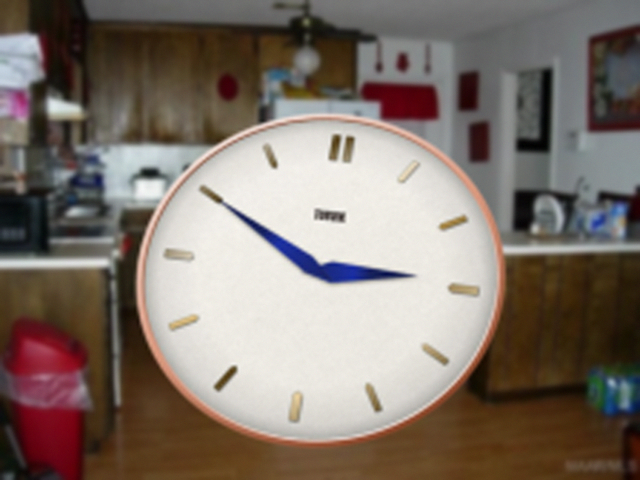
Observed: 2h50
